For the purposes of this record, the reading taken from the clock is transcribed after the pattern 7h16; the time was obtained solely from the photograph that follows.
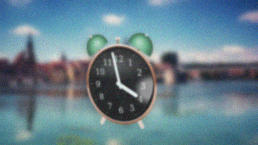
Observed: 3h58
